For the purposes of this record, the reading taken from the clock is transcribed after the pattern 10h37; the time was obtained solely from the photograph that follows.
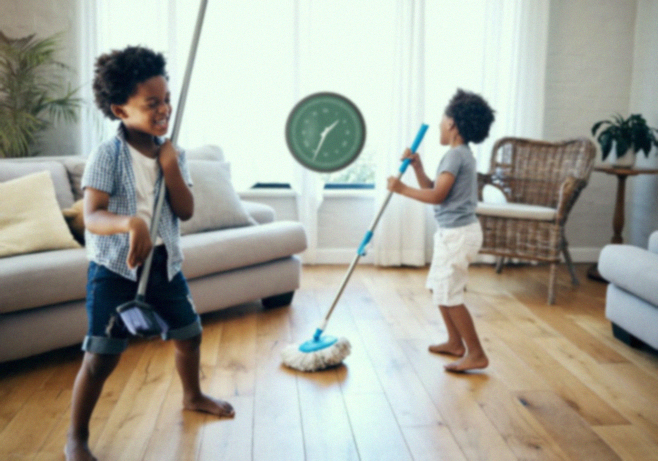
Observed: 1h34
